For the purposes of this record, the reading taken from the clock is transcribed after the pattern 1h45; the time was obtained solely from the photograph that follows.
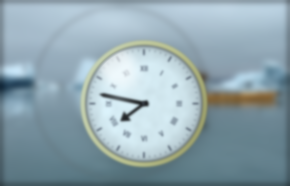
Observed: 7h47
